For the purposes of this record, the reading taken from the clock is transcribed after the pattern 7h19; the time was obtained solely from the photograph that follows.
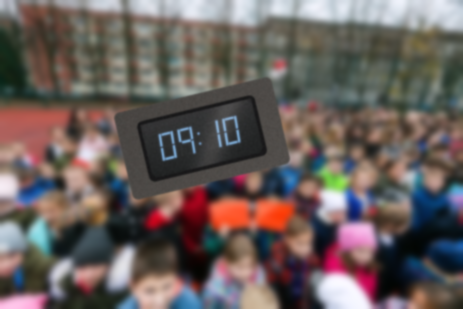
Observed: 9h10
